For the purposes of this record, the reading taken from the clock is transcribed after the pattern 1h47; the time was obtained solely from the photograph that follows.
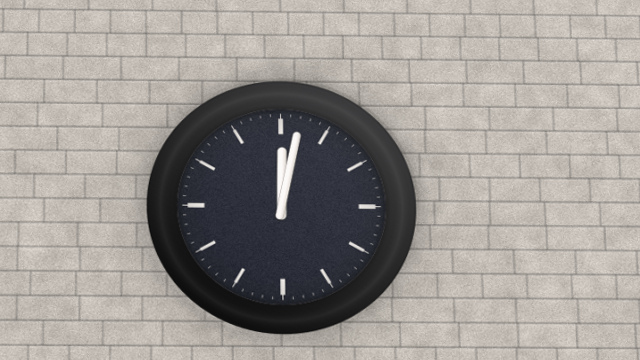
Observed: 12h02
